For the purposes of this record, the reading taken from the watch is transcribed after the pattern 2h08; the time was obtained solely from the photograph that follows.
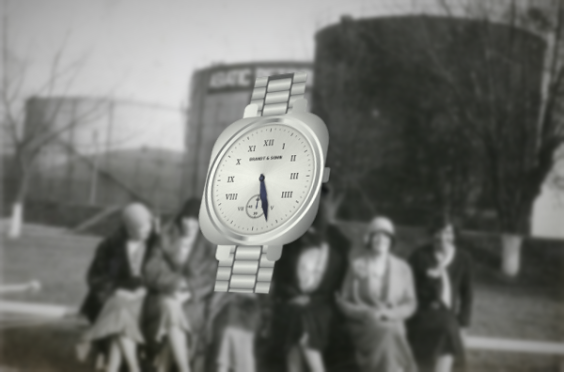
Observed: 5h27
